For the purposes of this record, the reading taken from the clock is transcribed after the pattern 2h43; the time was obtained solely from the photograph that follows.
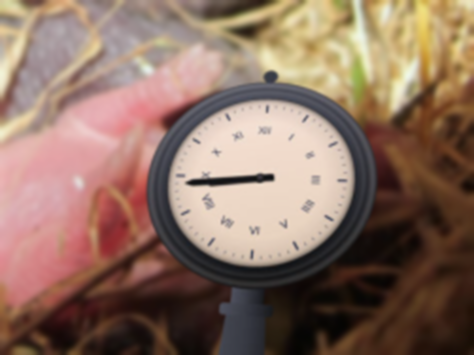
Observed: 8h44
